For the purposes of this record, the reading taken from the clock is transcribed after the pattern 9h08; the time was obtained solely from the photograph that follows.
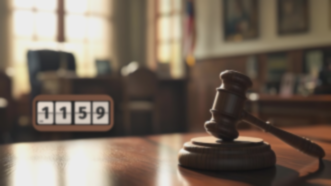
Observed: 11h59
